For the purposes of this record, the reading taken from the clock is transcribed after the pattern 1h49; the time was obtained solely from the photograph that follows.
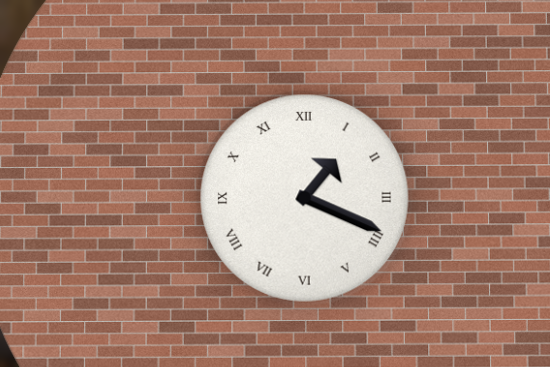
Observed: 1h19
